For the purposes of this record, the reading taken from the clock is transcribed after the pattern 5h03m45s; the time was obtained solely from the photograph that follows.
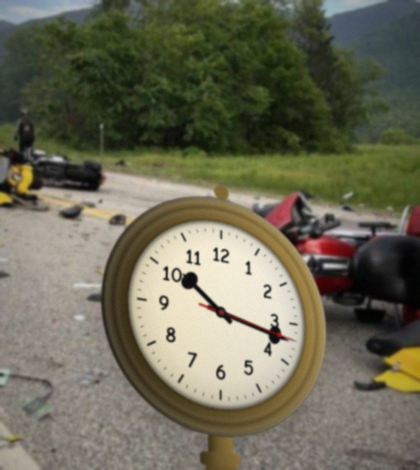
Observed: 10h17m17s
